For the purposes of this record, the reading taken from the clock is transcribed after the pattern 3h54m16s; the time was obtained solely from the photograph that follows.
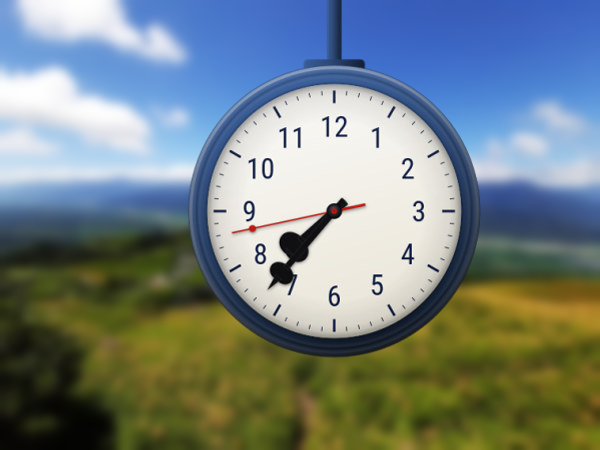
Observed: 7h36m43s
